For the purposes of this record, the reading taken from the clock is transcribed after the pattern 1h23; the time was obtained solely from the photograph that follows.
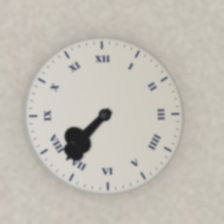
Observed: 7h37
